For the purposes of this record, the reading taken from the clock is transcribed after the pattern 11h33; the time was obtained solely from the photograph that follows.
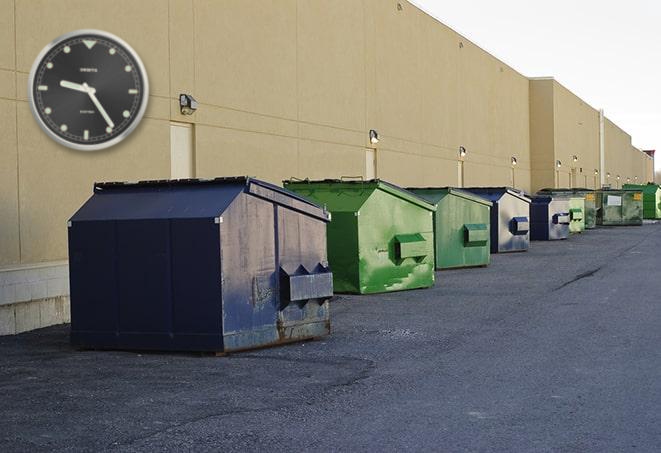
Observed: 9h24
